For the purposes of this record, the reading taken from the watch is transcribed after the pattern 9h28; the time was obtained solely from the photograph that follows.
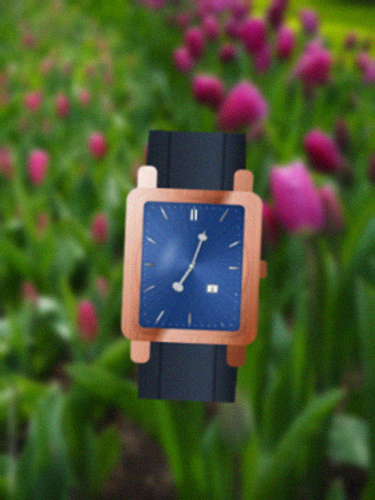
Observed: 7h03
